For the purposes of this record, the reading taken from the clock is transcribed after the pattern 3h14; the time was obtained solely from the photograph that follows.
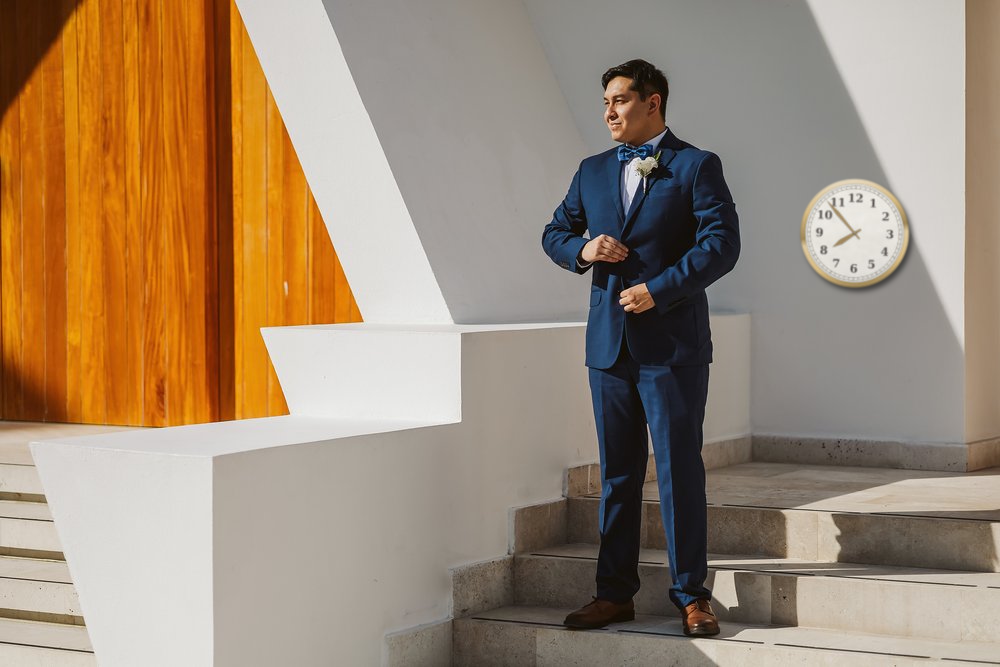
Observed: 7h53
